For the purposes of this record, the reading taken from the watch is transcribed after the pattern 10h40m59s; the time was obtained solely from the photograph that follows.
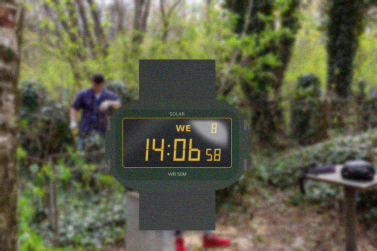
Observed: 14h06m58s
